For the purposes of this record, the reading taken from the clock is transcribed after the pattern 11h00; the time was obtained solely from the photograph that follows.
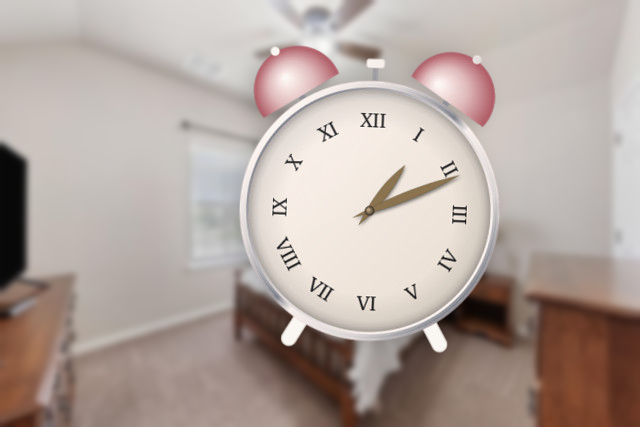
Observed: 1h11
